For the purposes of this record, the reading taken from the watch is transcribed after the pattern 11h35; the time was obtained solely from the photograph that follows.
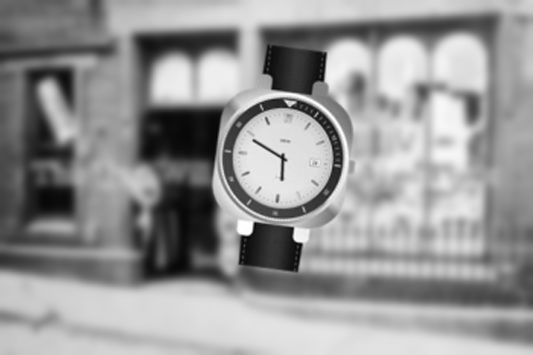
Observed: 5h49
